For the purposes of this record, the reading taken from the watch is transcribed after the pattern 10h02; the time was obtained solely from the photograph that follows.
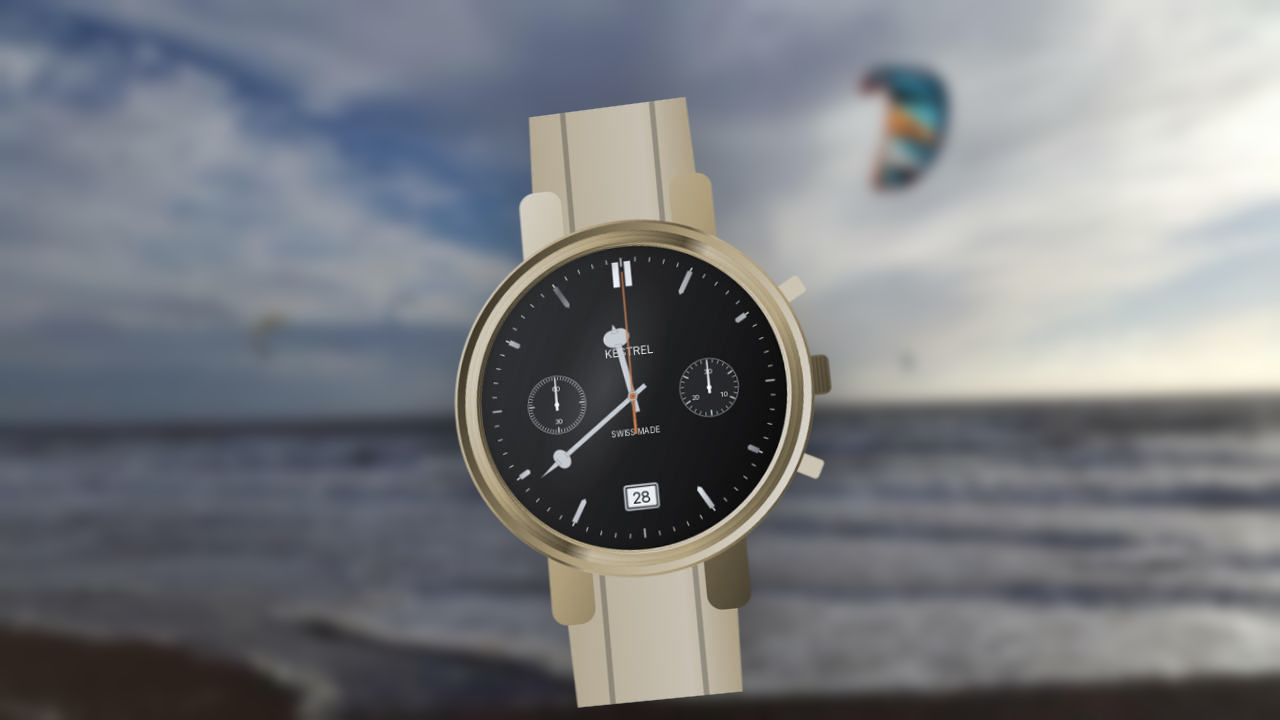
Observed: 11h39
